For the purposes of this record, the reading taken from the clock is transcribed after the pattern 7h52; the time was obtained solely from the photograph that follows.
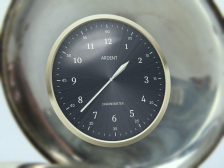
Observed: 1h38
